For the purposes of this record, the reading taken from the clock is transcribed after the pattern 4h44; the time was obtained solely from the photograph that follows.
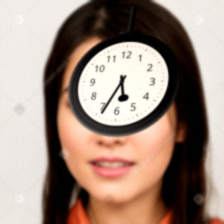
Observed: 5h34
